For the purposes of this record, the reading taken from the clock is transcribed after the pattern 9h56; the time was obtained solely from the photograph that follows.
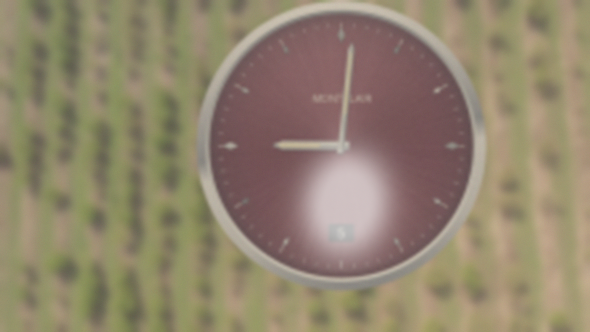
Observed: 9h01
